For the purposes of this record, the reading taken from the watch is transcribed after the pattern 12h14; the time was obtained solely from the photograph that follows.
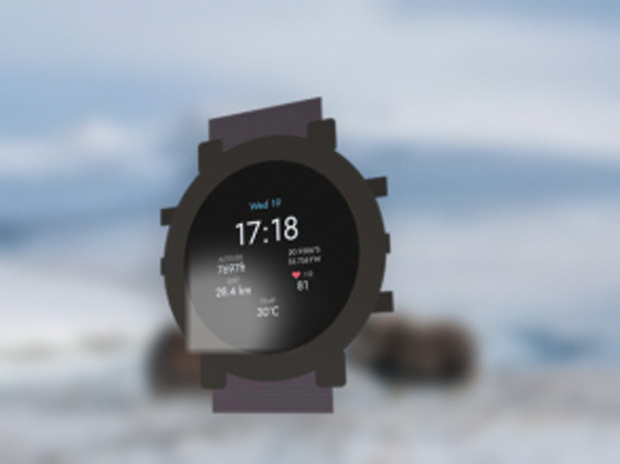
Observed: 17h18
